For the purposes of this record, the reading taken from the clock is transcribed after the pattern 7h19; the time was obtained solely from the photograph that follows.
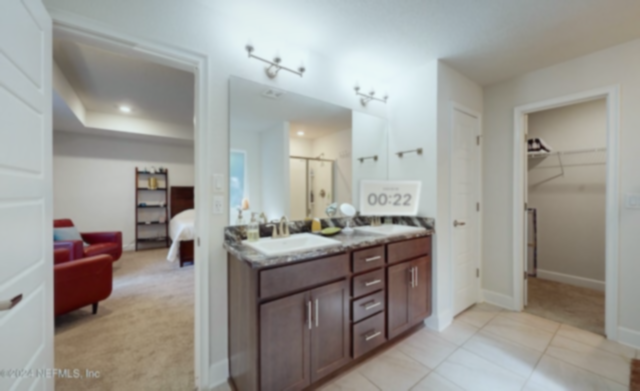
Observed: 0h22
